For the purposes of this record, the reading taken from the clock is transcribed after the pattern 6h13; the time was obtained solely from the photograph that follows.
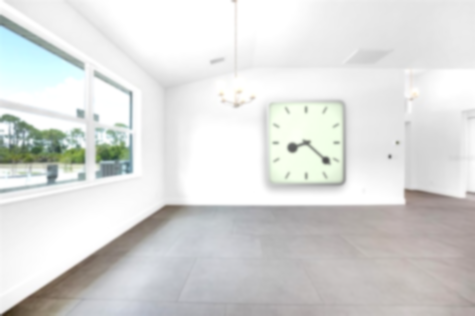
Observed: 8h22
